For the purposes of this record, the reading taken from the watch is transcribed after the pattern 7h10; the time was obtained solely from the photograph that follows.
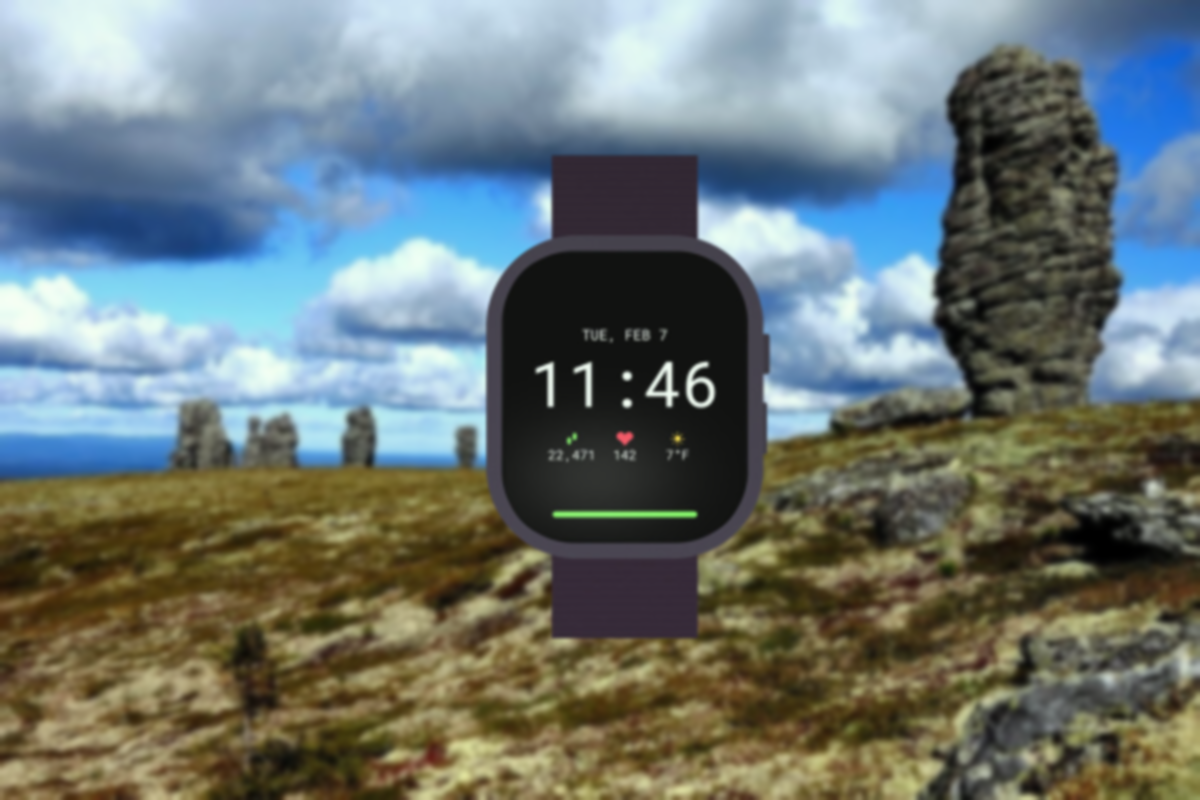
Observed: 11h46
